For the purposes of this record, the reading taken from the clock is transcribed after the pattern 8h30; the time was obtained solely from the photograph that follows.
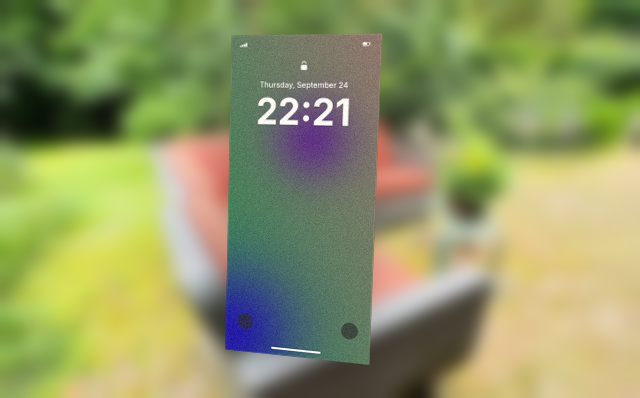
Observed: 22h21
